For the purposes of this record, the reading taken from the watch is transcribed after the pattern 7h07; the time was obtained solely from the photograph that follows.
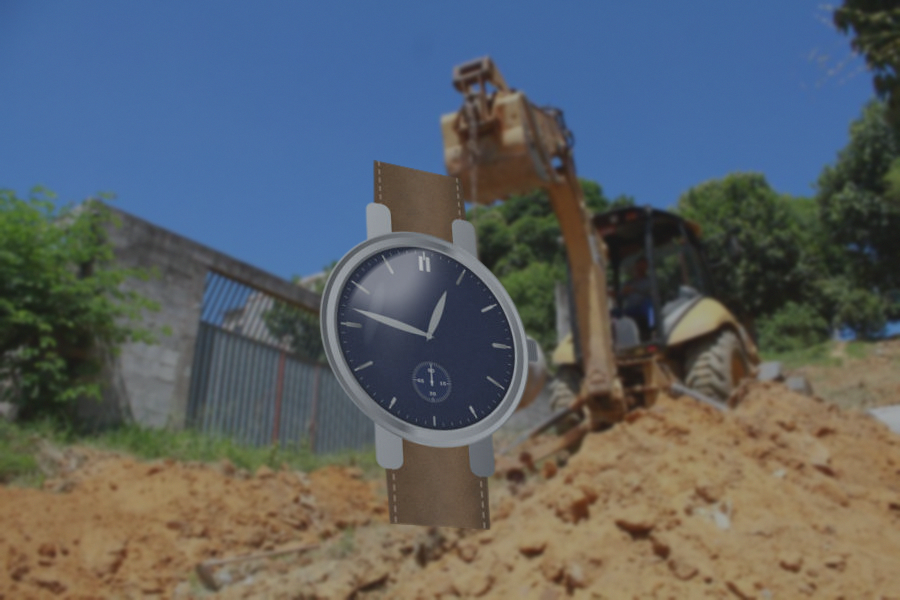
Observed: 12h47
